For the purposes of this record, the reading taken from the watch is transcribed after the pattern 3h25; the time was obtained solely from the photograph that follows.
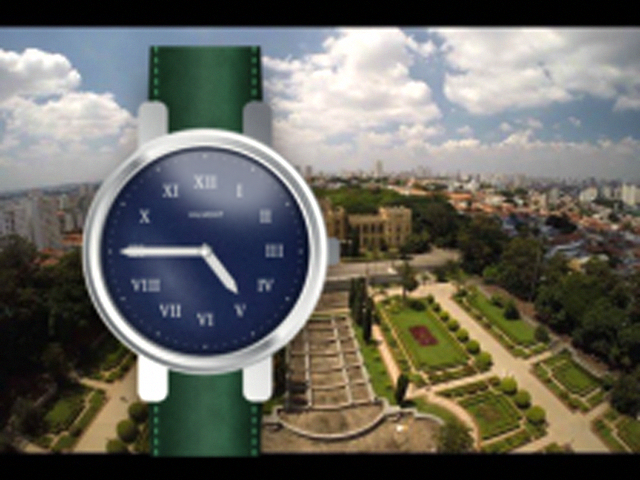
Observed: 4h45
